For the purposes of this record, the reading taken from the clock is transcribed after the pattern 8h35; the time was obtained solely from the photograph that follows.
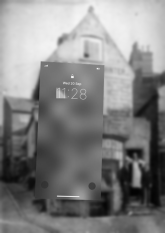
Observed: 11h28
